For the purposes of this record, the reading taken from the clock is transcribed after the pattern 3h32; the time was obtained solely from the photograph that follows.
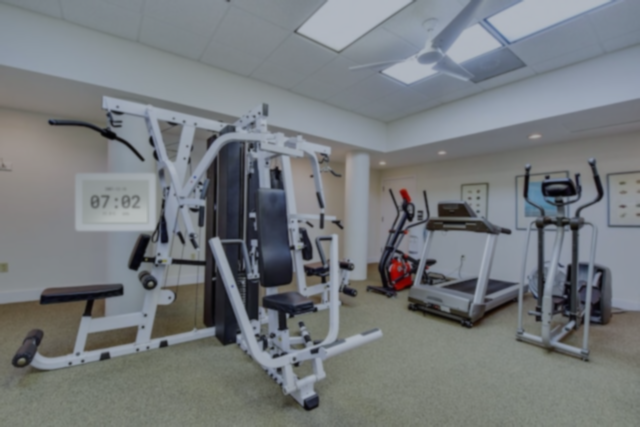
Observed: 7h02
